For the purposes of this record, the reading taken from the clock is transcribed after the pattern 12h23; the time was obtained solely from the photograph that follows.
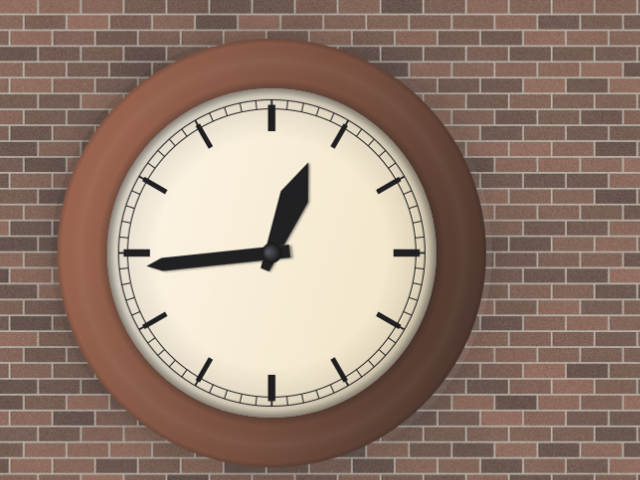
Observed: 12h44
